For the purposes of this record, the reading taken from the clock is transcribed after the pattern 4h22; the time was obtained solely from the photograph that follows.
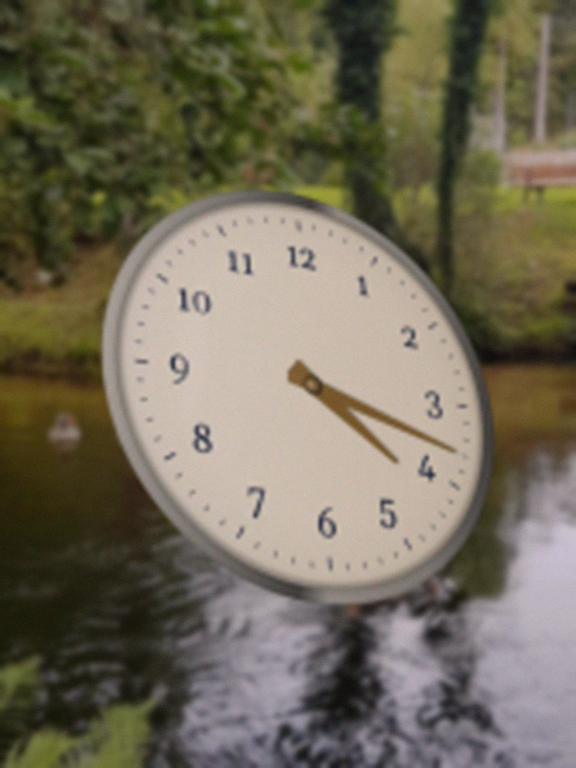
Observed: 4h18
